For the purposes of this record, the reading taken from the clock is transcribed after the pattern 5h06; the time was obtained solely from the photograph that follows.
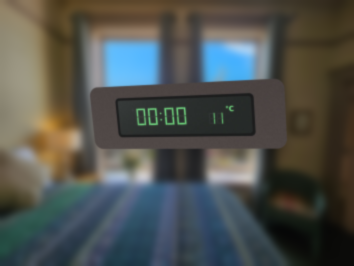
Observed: 0h00
